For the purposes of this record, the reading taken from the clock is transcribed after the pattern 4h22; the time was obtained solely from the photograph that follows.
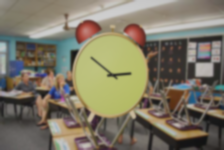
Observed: 2h51
